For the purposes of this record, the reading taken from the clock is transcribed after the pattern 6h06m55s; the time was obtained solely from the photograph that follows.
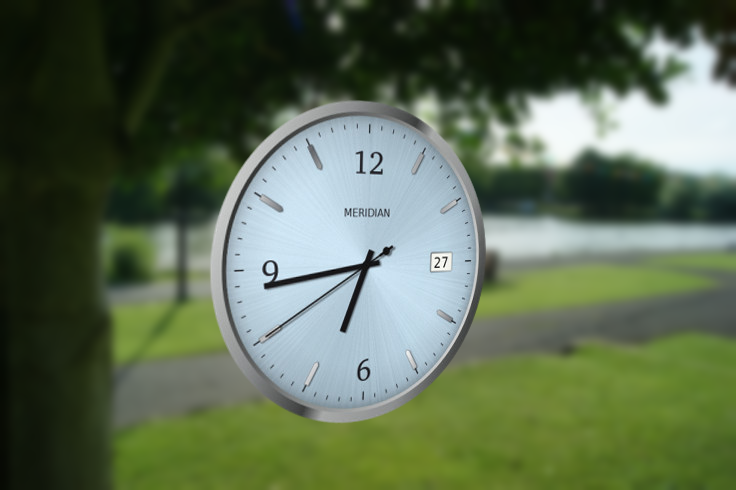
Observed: 6h43m40s
